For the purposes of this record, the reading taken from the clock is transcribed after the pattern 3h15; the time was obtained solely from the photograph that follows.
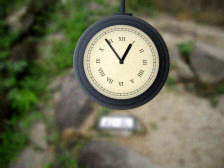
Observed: 12h54
